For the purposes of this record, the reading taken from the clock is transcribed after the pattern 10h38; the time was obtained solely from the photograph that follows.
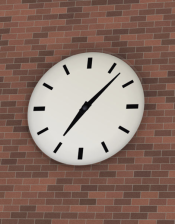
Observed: 7h07
